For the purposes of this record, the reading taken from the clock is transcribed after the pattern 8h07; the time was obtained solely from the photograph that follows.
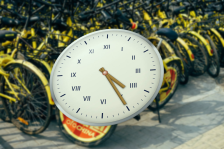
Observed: 4h25
